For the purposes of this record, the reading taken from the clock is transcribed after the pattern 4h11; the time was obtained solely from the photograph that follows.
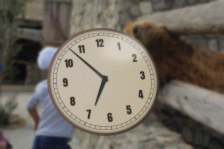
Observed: 6h53
